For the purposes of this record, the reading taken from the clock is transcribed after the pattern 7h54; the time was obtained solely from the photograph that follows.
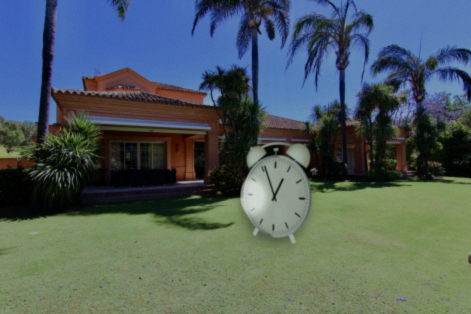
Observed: 12h56
